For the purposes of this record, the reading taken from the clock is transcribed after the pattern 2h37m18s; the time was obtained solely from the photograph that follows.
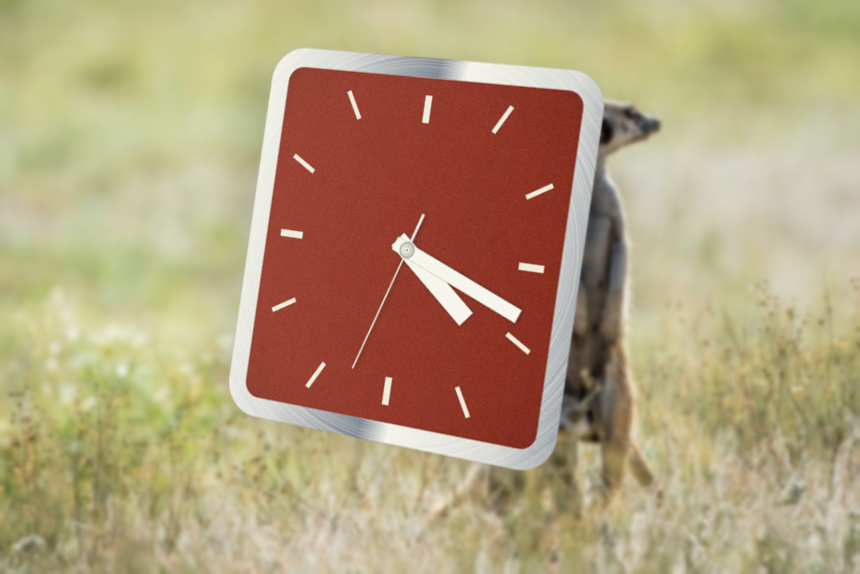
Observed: 4h18m33s
